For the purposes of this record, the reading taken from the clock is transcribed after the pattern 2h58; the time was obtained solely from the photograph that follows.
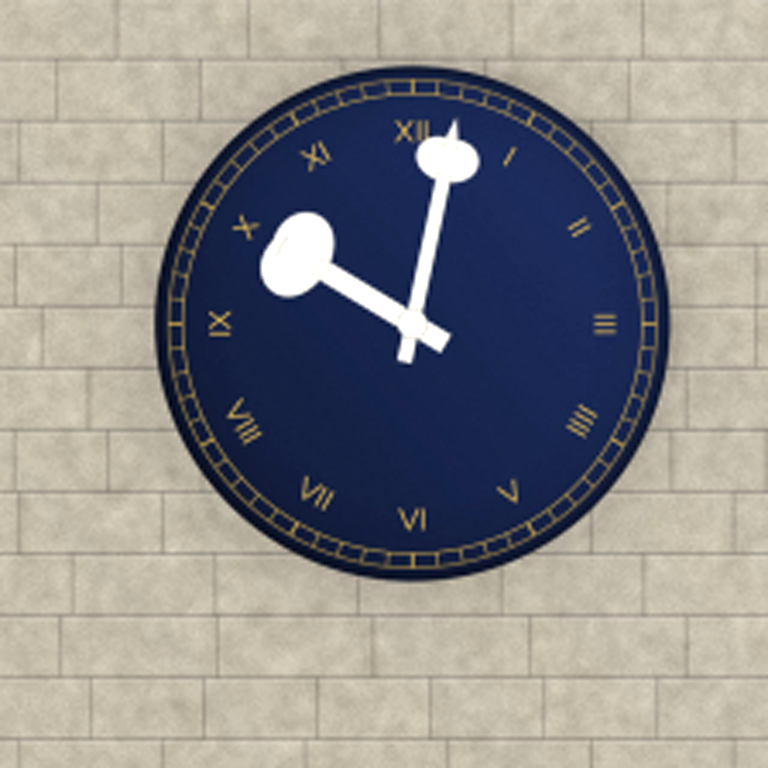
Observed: 10h02
